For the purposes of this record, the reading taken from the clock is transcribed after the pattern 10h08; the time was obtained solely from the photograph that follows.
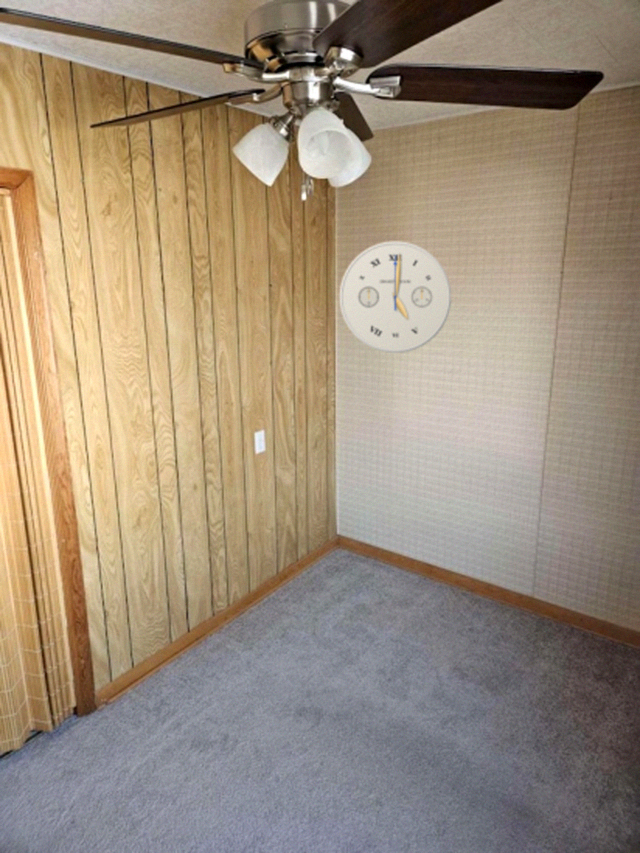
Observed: 5h01
